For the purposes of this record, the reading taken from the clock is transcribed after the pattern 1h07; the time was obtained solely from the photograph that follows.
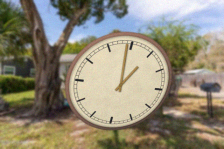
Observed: 12h59
